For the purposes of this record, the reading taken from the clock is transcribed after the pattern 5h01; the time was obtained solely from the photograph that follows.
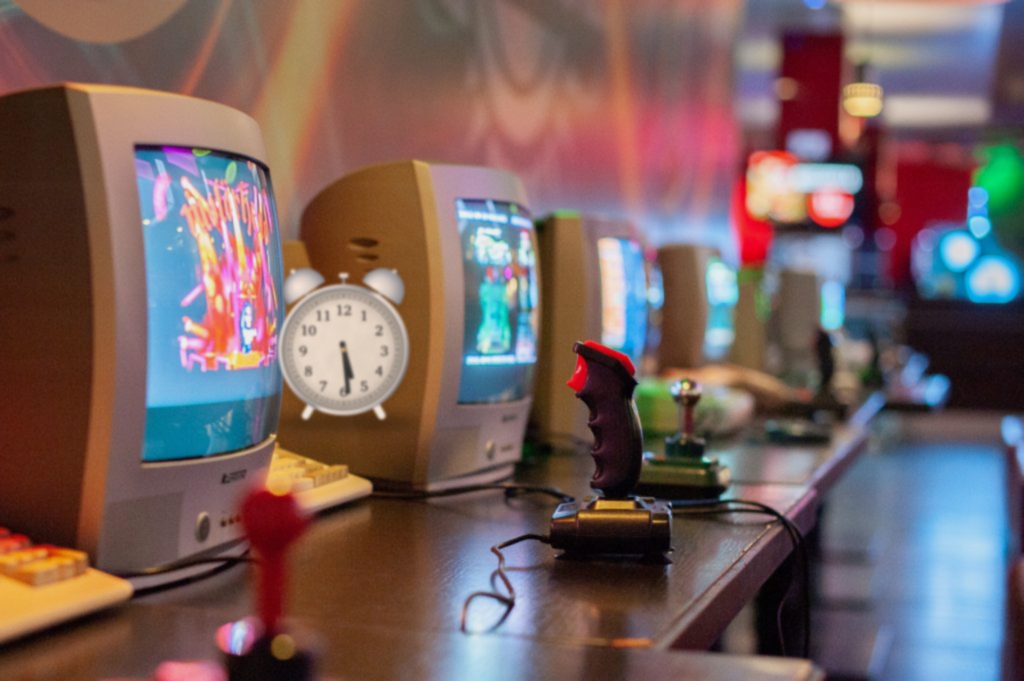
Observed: 5h29
